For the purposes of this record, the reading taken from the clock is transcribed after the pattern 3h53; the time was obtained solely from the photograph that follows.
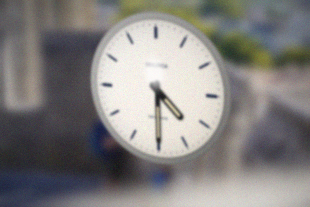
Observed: 4h30
